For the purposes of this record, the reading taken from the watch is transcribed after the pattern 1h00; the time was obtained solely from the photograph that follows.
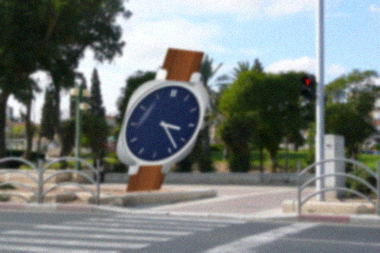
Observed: 3h23
